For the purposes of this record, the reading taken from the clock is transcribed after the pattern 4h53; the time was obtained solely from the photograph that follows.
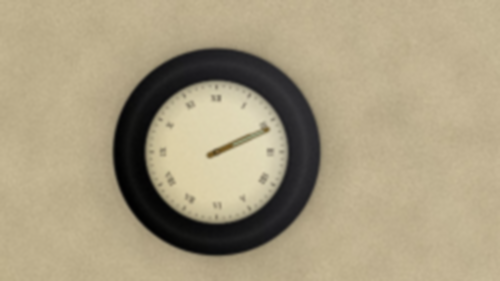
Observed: 2h11
